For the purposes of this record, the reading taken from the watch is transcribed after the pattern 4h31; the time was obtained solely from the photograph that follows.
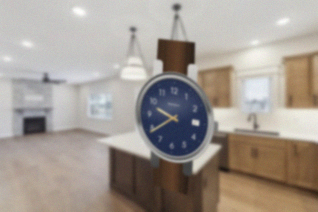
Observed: 9h39
